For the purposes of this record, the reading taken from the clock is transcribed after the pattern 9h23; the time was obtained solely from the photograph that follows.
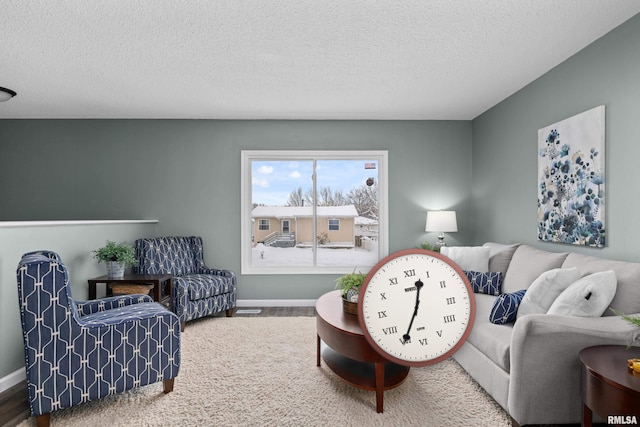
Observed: 12h35
